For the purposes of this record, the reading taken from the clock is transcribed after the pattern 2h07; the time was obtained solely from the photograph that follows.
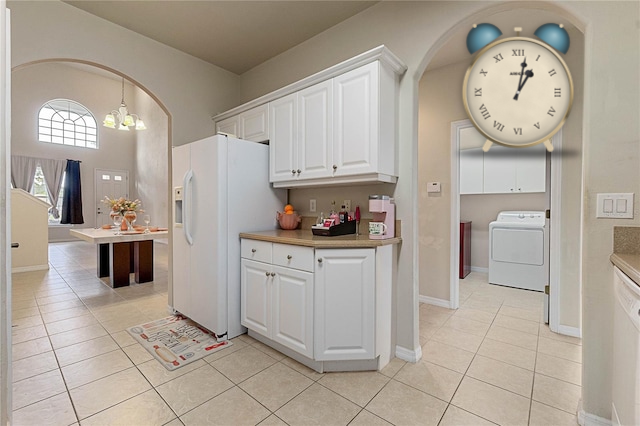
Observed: 1h02
